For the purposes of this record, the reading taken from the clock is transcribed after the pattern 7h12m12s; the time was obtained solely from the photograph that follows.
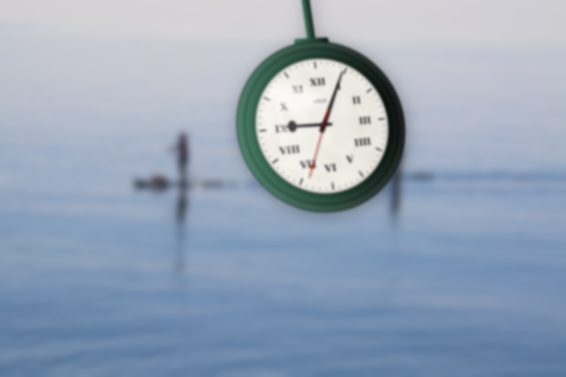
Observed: 9h04m34s
